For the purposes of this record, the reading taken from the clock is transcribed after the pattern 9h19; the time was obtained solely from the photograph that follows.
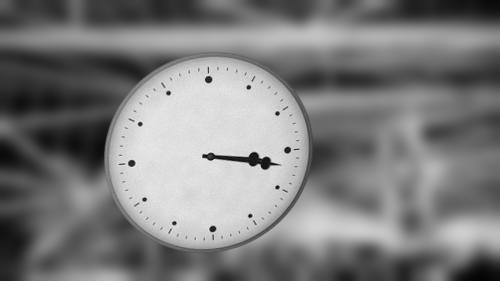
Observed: 3h17
